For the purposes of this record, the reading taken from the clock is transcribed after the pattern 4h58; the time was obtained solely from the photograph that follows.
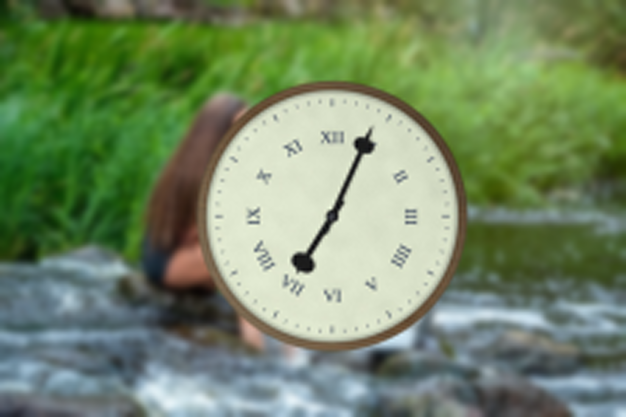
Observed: 7h04
